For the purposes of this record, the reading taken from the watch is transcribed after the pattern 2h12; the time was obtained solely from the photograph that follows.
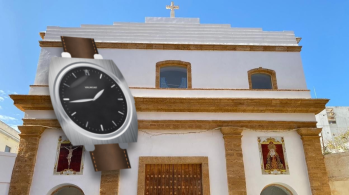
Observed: 1h44
